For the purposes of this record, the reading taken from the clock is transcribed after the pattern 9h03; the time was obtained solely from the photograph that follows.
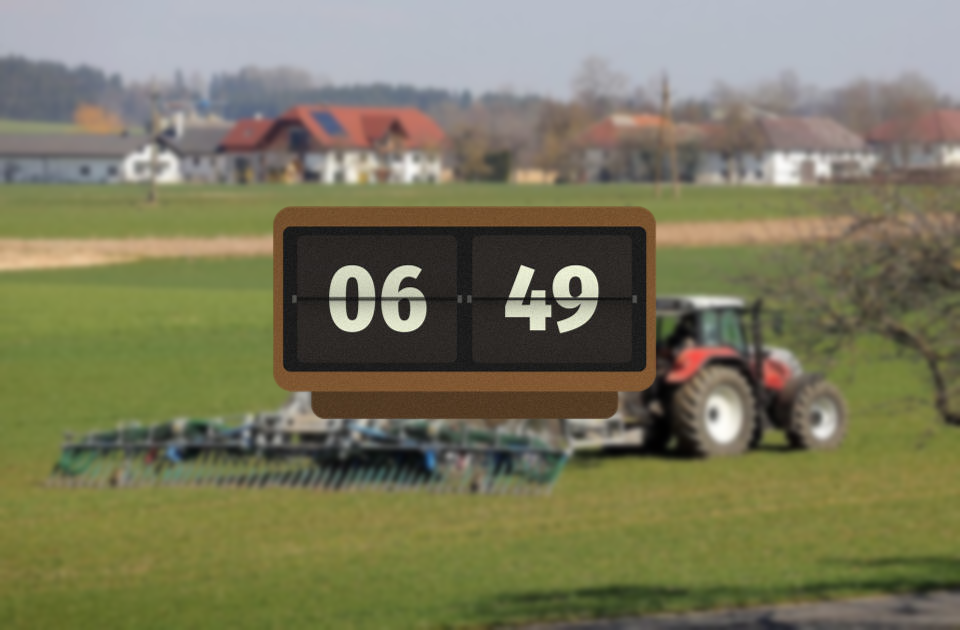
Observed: 6h49
